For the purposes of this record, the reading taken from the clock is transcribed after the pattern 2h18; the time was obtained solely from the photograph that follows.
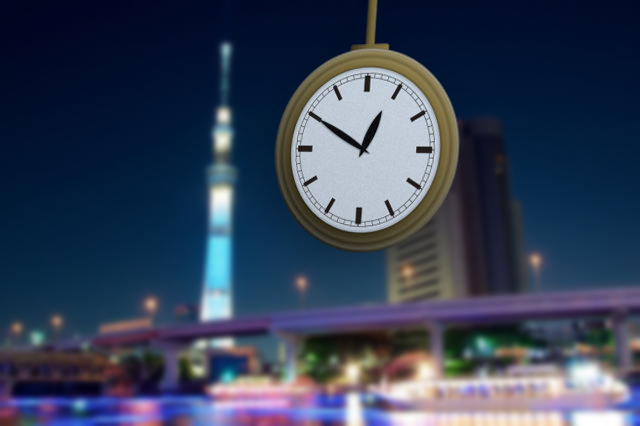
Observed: 12h50
